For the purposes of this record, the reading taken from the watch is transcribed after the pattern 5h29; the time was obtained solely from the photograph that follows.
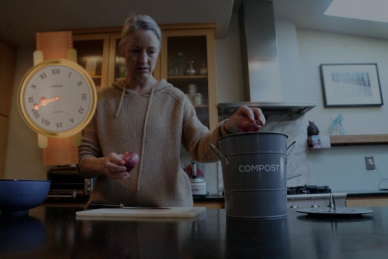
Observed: 8h42
